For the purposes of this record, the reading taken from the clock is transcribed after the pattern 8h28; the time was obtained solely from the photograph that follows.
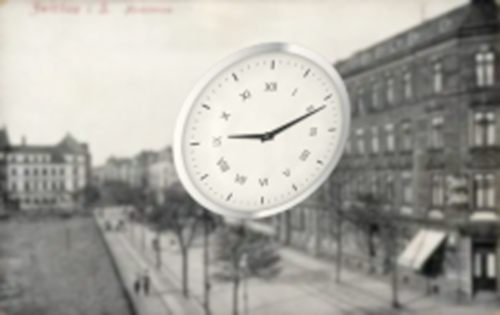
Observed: 9h11
